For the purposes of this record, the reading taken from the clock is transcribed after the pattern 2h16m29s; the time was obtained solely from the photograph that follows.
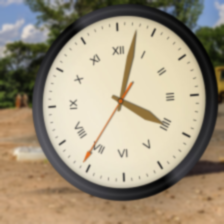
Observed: 4h02m36s
